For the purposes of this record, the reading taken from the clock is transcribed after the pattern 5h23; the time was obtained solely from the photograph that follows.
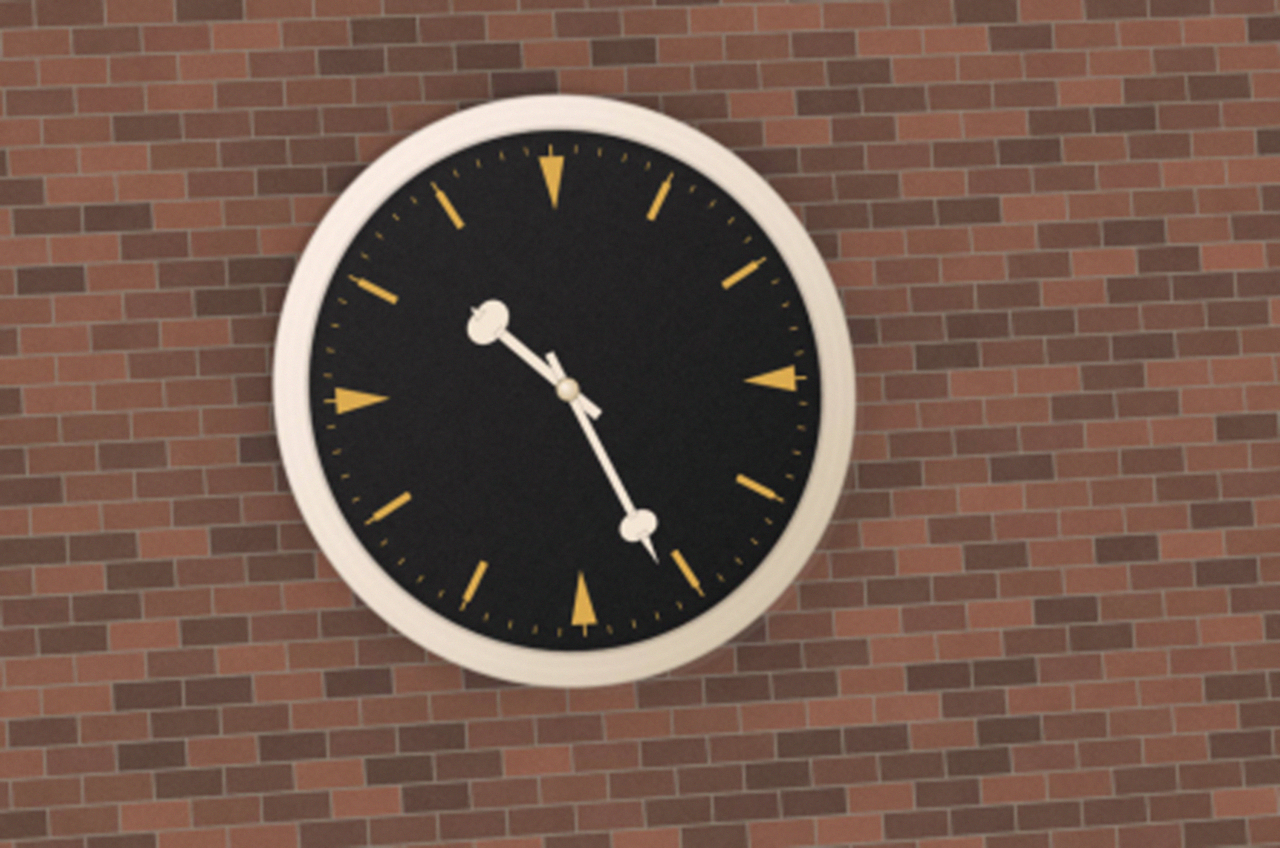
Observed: 10h26
